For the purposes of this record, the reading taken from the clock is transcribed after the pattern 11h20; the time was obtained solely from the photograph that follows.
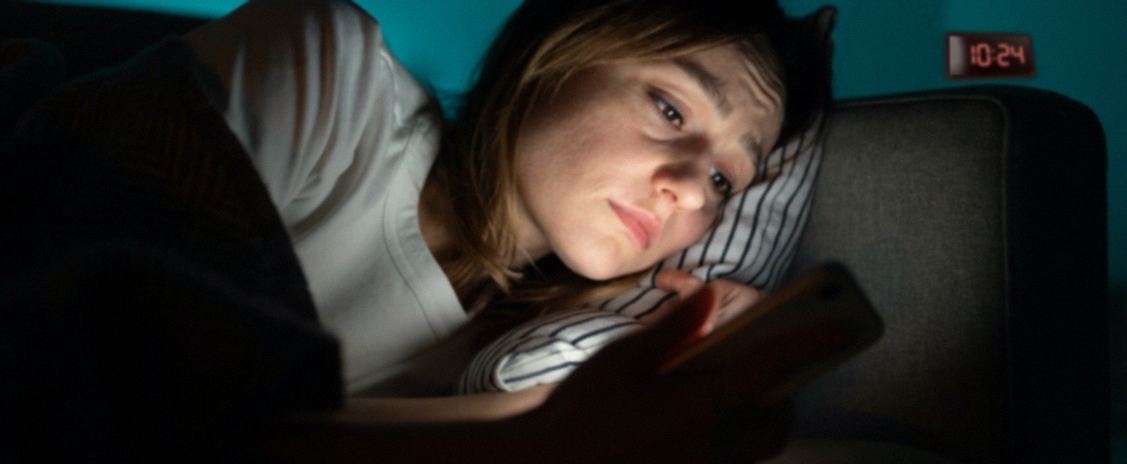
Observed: 10h24
